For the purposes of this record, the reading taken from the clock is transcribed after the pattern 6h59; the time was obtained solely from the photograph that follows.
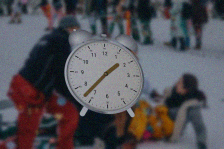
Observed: 1h37
